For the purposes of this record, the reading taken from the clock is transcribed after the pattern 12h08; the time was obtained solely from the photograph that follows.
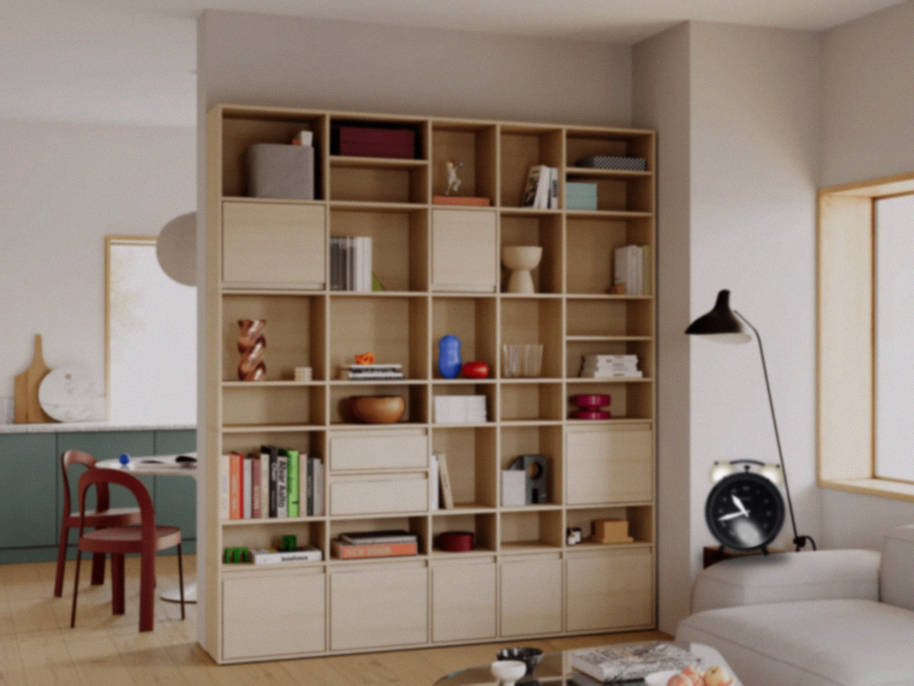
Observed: 10h42
